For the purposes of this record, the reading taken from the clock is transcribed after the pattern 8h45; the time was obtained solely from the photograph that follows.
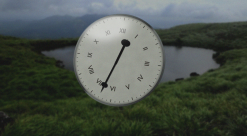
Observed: 12h33
